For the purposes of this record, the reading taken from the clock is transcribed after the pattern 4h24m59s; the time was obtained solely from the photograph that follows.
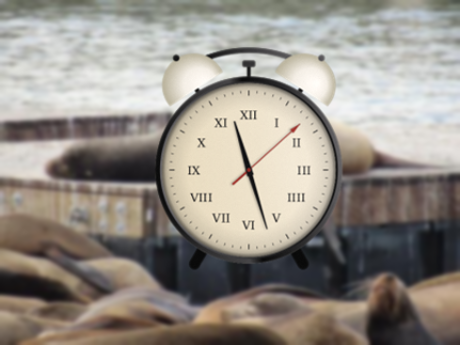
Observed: 11h27m08s
